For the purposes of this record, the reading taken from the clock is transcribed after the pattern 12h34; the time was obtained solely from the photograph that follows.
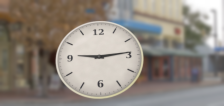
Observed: 9h14
